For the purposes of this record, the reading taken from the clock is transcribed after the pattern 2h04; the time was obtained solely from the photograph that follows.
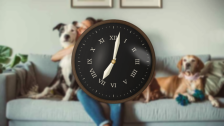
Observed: 7h02
